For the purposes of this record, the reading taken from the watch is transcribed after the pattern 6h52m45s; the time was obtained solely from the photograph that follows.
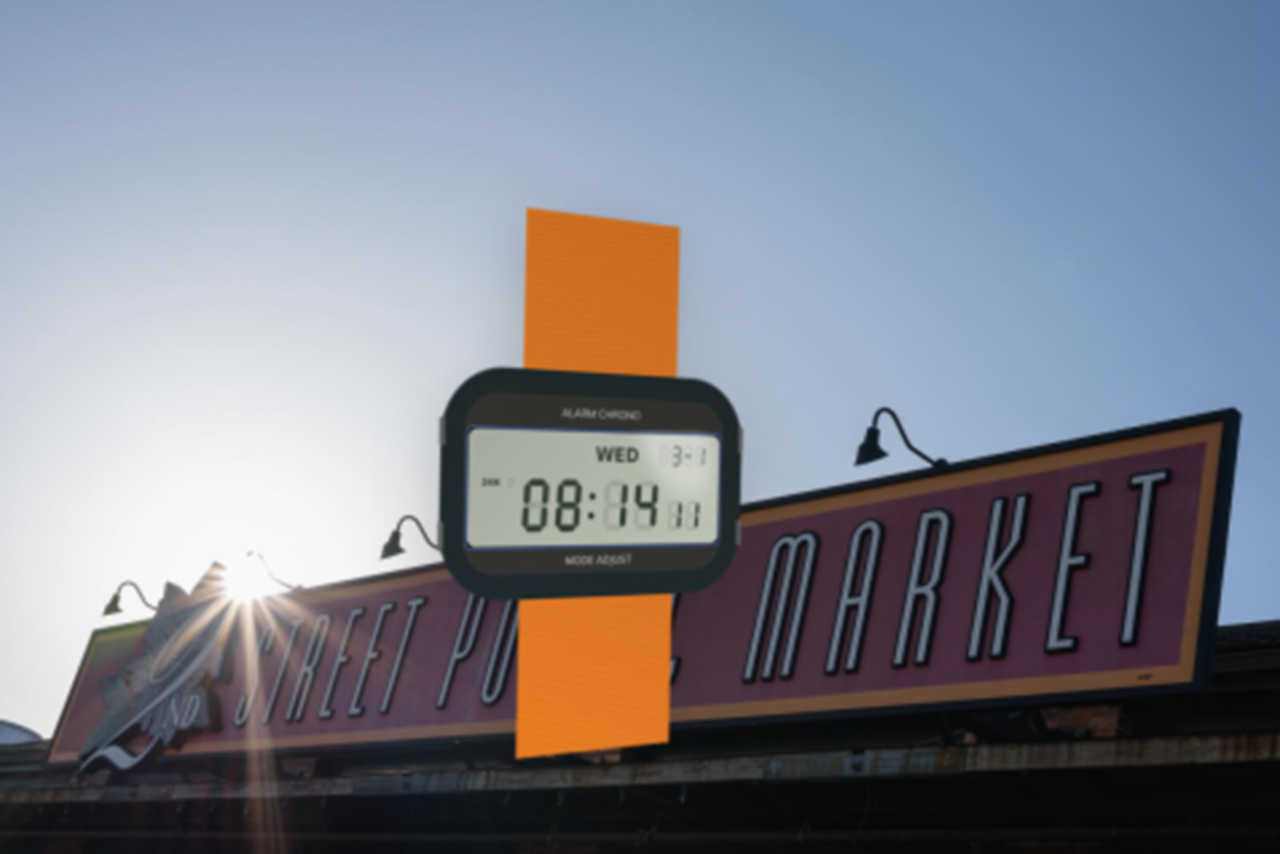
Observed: 8h14m11s
